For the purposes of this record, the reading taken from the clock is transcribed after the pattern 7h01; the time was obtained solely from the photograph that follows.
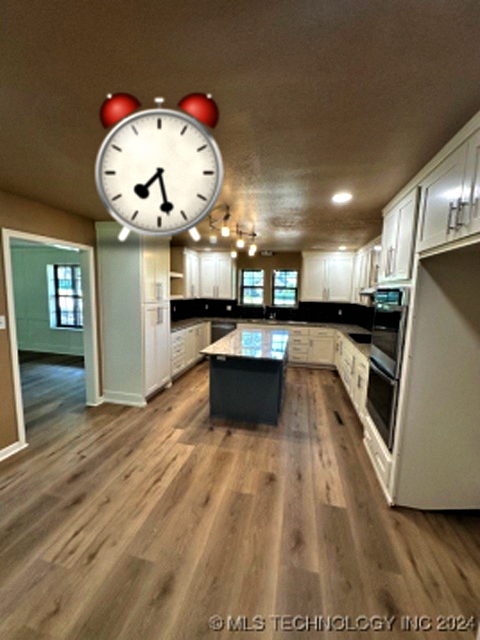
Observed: 7h28
